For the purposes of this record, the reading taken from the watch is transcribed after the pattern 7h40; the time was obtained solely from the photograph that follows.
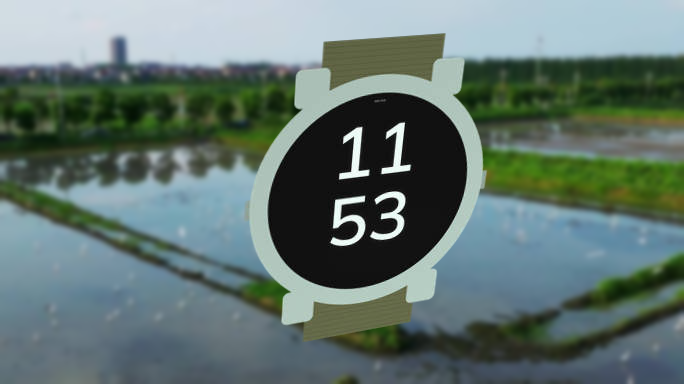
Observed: 11h53
